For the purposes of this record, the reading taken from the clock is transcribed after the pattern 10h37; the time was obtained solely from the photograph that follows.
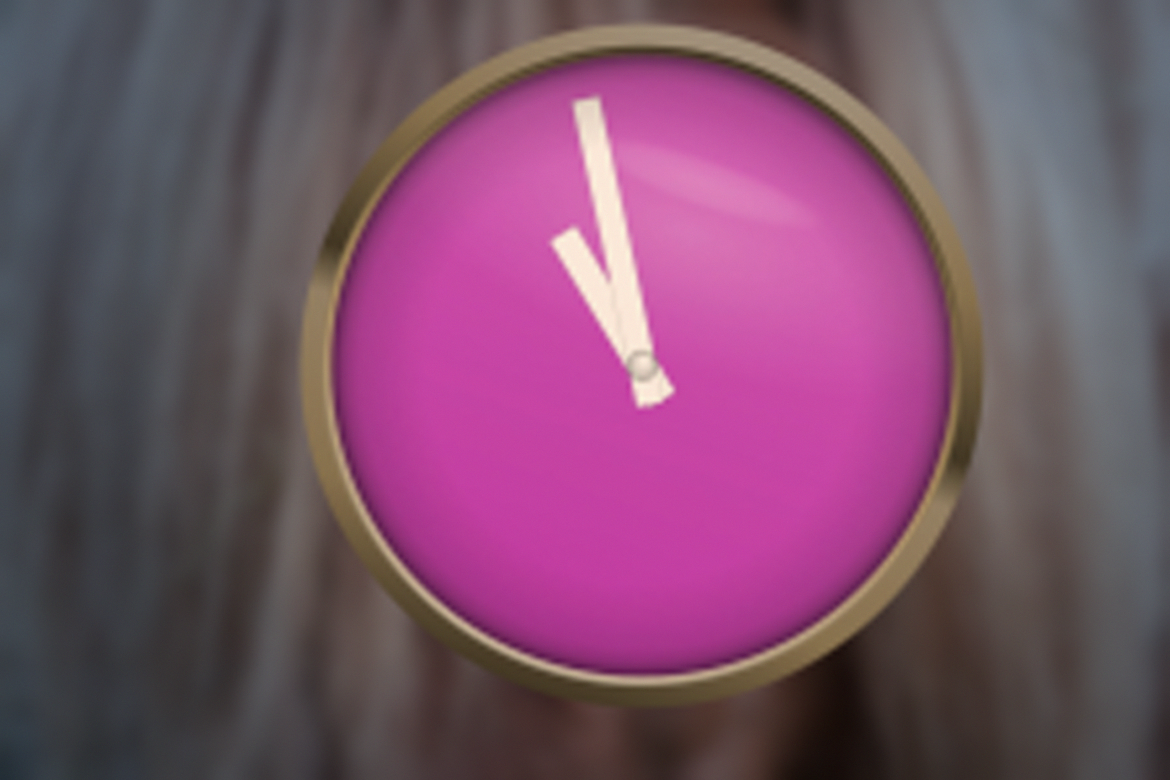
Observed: 10h58
